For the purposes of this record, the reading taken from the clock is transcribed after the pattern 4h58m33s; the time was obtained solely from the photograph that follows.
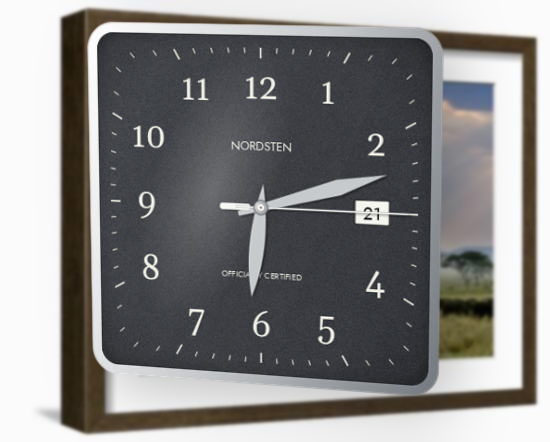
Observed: 6h12m15s
